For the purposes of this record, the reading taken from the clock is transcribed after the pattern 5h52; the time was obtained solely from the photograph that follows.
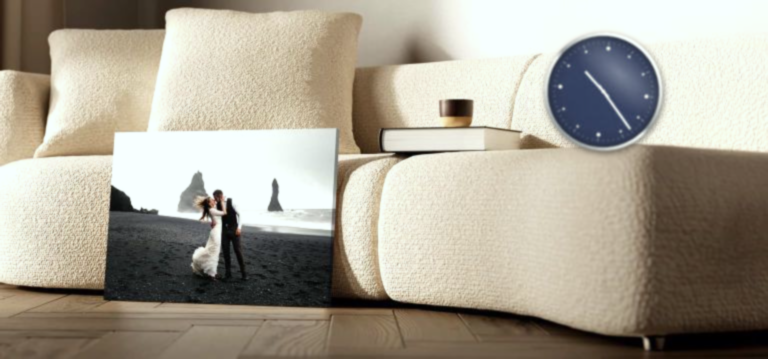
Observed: 10h23
